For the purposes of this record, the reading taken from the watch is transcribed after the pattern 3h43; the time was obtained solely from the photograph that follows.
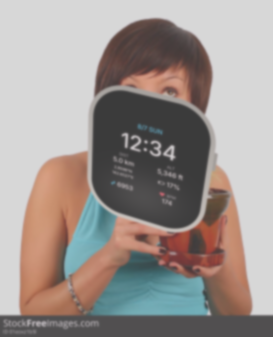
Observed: 12h34
